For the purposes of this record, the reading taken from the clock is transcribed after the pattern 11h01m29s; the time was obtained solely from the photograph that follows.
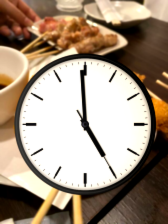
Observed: 4h59m25s
